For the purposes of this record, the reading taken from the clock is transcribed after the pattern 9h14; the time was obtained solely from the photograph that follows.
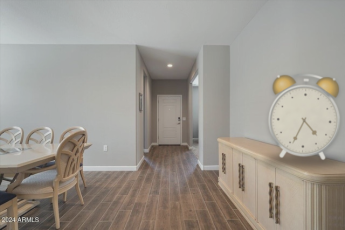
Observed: 4h34
